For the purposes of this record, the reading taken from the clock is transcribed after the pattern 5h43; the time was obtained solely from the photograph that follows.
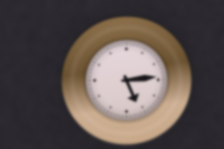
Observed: 5h14
